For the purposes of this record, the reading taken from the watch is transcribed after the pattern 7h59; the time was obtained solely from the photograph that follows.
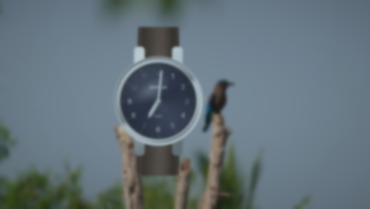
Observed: 7h01
